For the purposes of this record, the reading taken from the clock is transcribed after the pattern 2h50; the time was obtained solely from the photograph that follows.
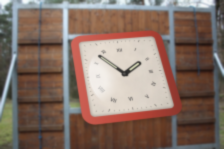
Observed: 1h53
